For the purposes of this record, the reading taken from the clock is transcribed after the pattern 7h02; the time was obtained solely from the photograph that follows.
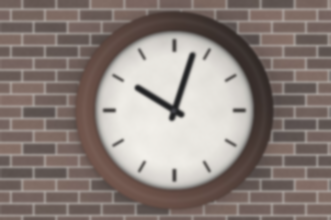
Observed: 10h03
